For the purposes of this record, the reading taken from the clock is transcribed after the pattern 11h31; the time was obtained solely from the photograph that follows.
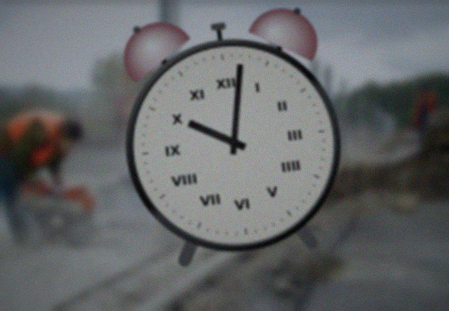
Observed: 10h02
